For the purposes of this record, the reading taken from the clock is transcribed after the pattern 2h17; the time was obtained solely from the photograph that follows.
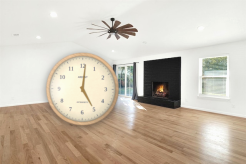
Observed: 5h01
